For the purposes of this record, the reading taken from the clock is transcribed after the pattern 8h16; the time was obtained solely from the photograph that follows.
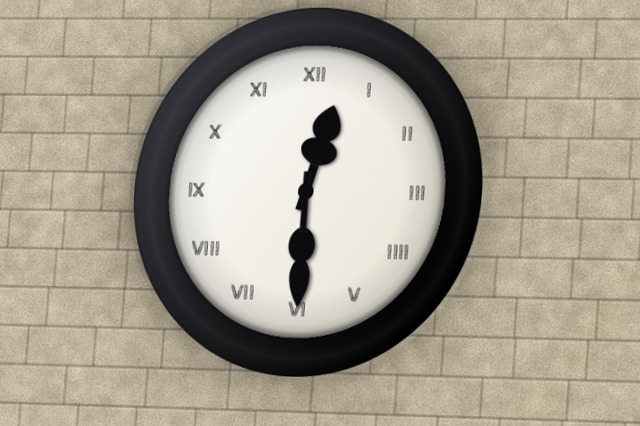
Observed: 12h30
